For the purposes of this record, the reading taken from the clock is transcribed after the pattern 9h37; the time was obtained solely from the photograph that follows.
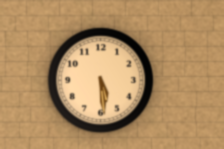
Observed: 5h29
